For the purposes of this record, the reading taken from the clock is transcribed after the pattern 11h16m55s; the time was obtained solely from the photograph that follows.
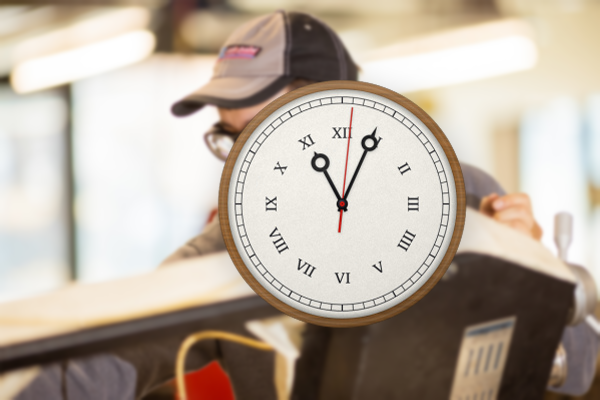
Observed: 11h04m01s
